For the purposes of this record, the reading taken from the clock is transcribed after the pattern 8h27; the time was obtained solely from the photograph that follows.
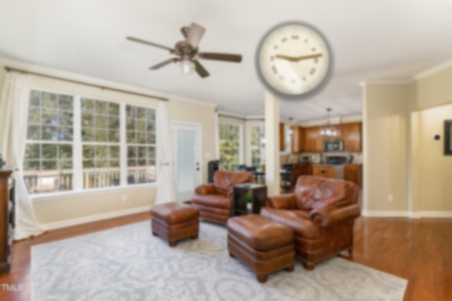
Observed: 9h13
